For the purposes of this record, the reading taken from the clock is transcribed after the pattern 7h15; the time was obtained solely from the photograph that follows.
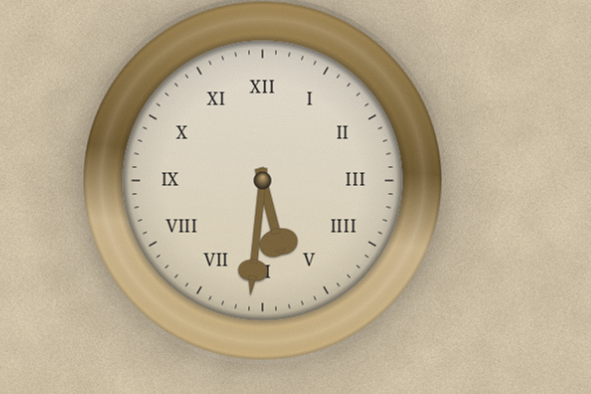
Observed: 5h31
